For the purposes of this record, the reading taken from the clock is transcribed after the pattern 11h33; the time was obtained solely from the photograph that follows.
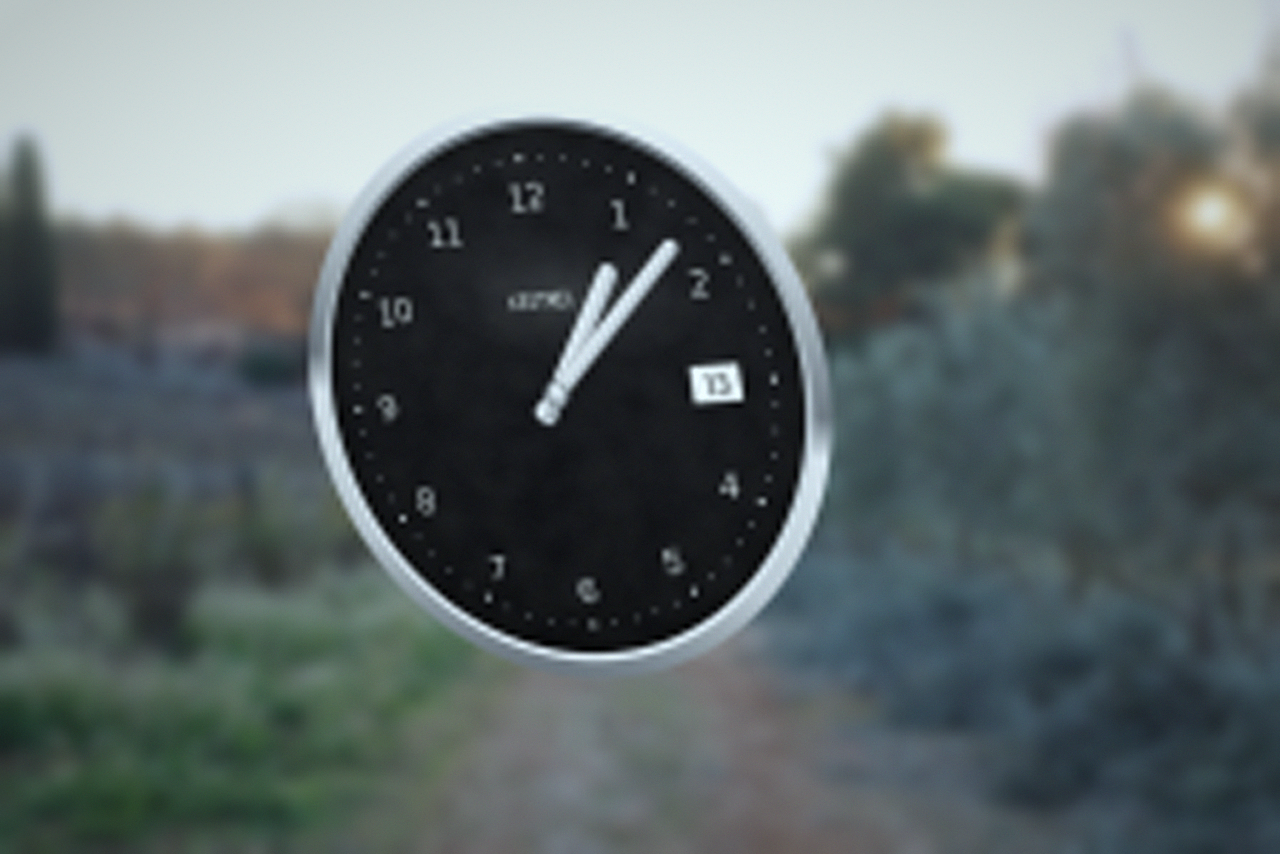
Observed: 1h08
